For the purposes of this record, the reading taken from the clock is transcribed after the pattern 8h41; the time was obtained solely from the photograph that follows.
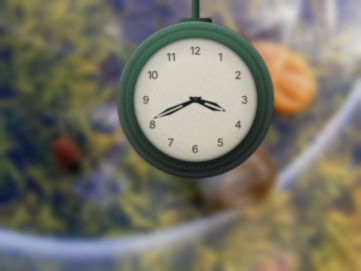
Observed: 3h41
